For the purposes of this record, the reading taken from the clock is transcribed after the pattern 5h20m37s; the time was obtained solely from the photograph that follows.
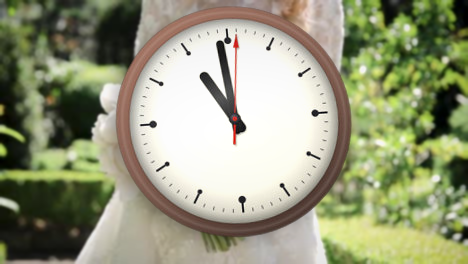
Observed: 10h59m01s
